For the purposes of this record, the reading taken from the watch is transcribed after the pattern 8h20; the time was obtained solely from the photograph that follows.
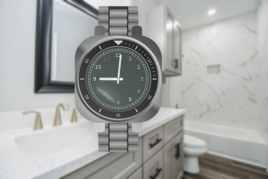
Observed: 9h01
